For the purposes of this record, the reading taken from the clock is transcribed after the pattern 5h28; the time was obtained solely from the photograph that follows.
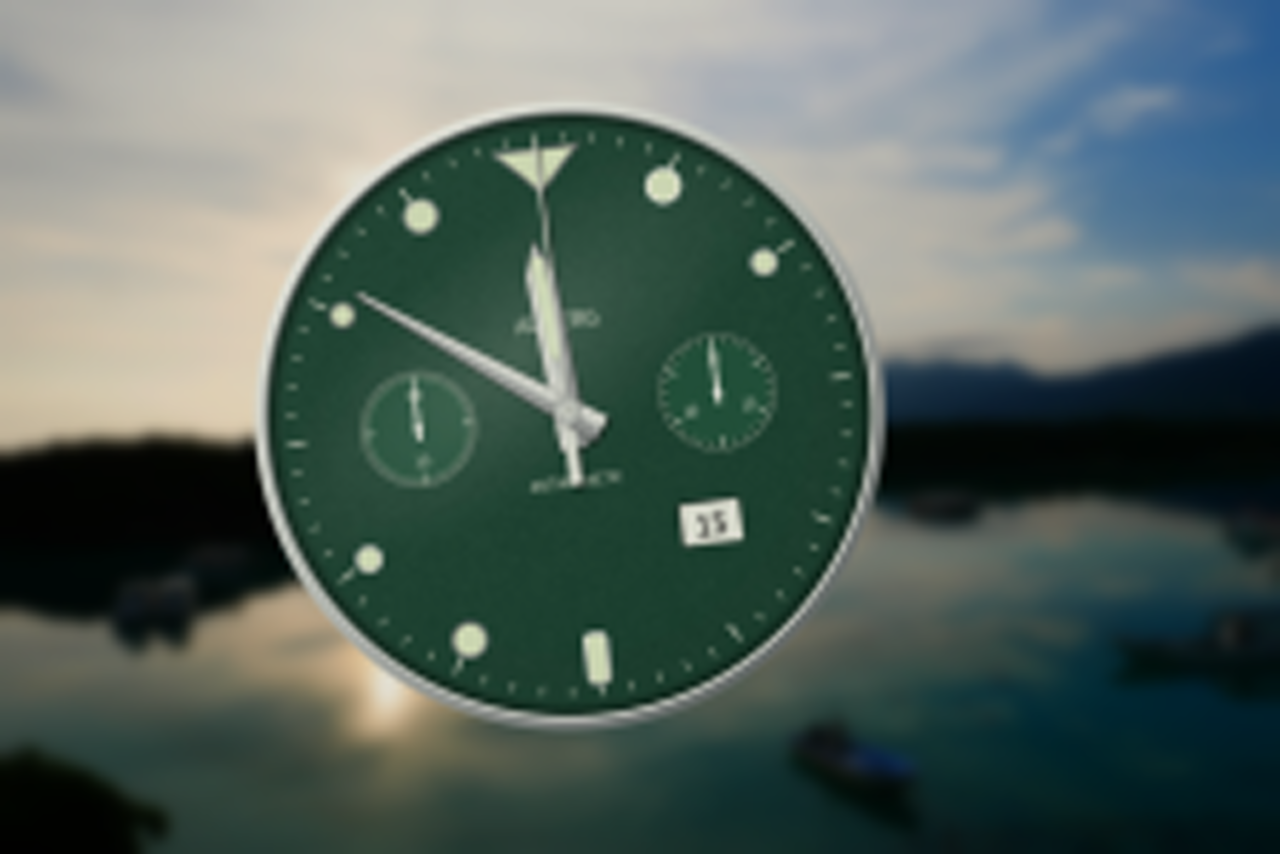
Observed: 11h51
